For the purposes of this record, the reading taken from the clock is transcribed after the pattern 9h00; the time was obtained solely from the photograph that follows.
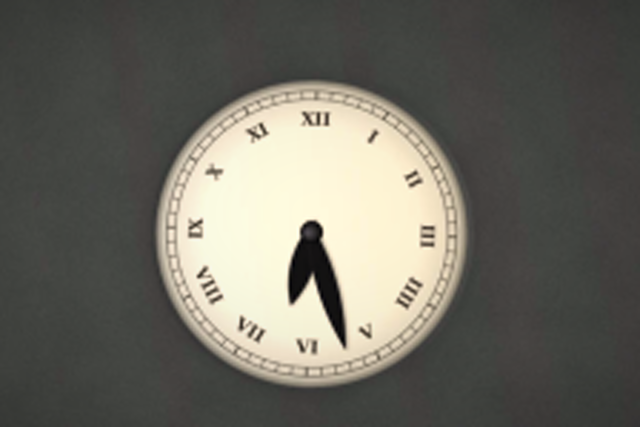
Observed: 6h27
